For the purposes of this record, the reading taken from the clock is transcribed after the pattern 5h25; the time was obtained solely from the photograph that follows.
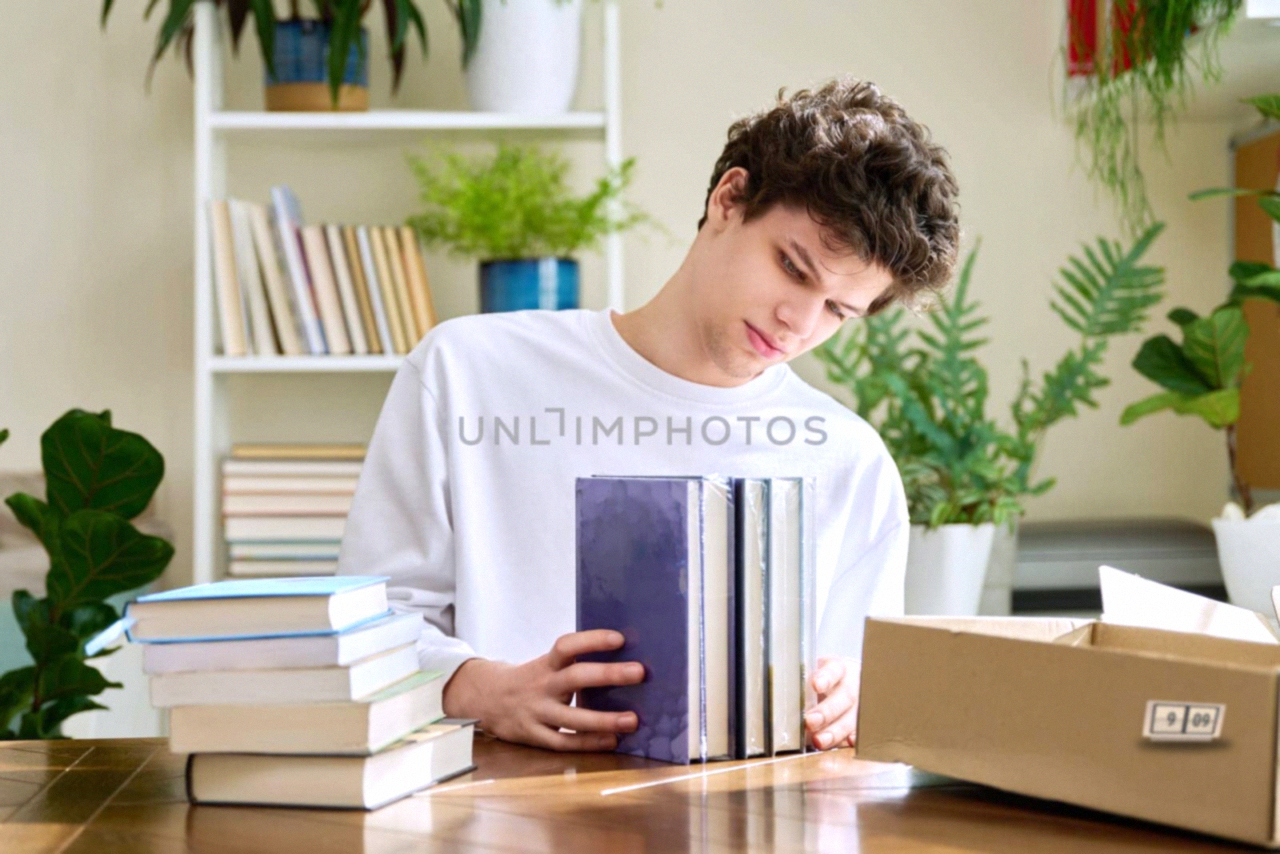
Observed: 9h09
